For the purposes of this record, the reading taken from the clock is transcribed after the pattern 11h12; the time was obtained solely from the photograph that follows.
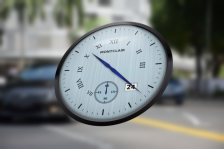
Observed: 10h22
